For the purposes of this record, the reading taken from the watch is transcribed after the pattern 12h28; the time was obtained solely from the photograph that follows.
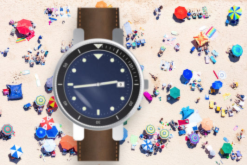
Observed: 2h44
